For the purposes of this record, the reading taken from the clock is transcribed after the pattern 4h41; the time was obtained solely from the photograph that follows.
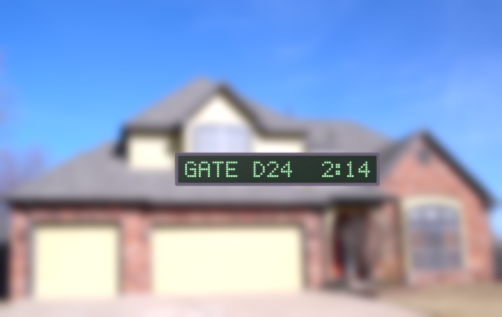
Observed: 2h14
